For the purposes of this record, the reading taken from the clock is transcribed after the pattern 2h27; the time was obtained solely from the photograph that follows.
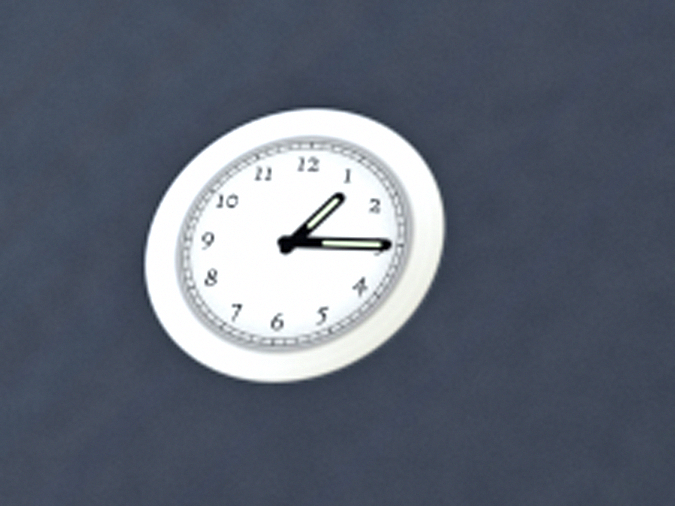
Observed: 1h15
